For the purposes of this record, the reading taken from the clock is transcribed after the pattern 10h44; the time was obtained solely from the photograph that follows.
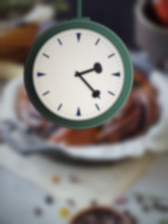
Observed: 2h23
